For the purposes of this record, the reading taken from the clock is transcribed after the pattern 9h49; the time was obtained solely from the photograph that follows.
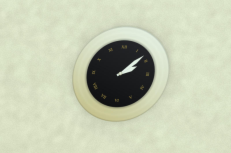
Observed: 2h08
